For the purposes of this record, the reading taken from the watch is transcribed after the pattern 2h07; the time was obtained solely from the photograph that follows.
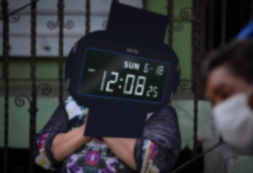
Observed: 12h08
